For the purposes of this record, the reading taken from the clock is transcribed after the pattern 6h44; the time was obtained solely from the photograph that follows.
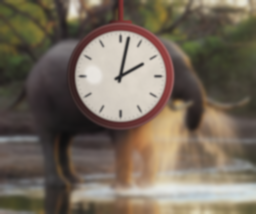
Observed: 2h02
